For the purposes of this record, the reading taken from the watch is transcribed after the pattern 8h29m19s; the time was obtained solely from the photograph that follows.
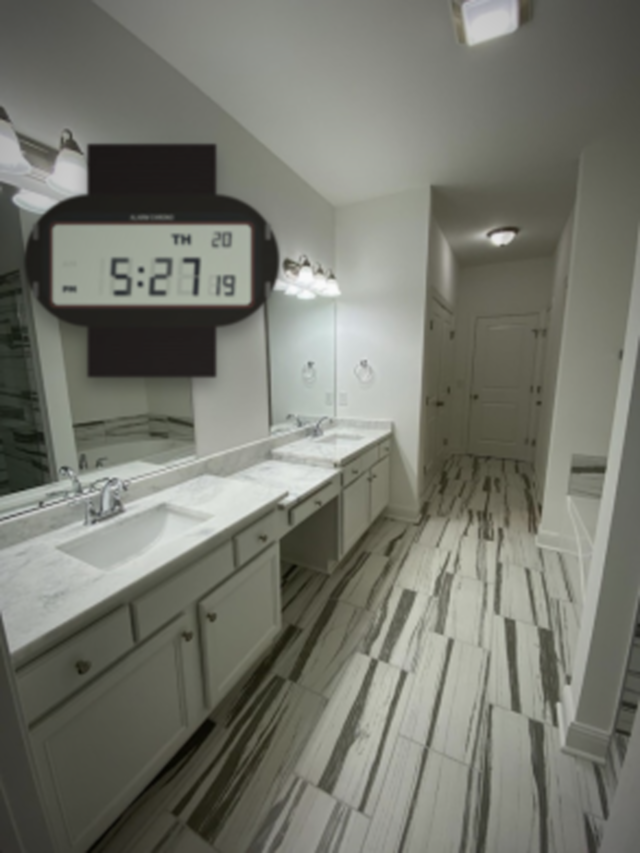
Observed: 5h27m19s
